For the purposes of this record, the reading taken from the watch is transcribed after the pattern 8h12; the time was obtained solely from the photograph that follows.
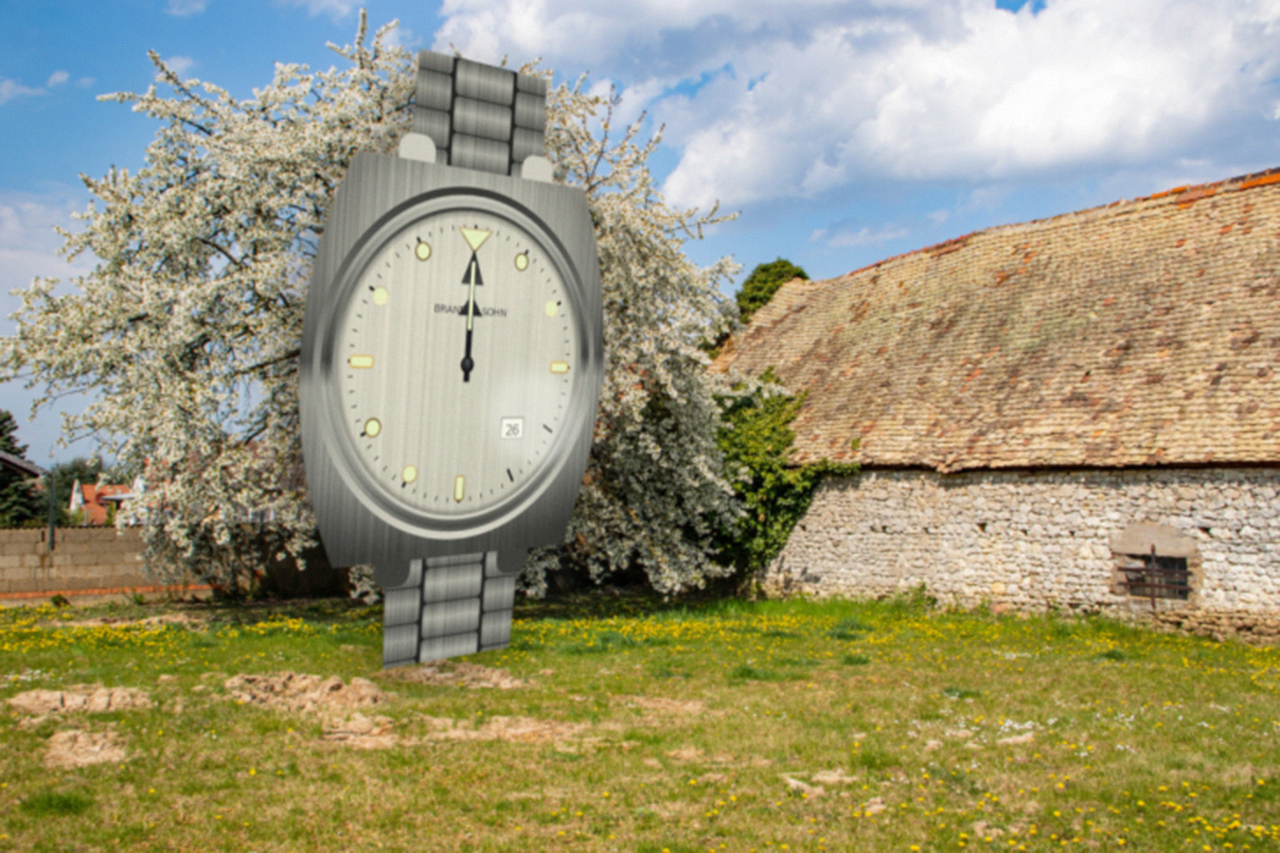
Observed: 12h00
